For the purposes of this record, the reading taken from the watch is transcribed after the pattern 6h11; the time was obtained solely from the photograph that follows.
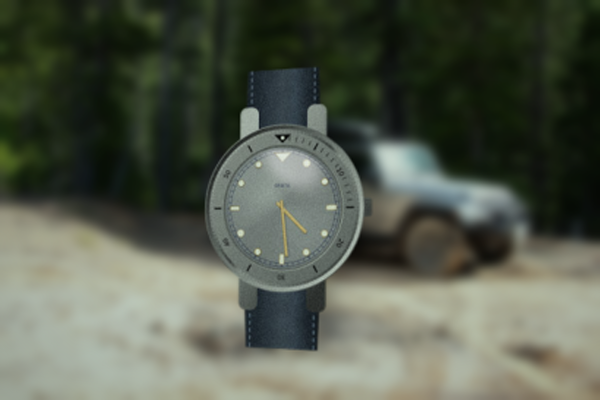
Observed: 4h29
